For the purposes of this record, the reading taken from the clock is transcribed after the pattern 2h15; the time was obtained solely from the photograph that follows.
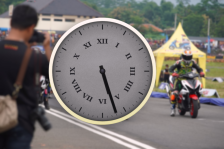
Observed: 5h27
